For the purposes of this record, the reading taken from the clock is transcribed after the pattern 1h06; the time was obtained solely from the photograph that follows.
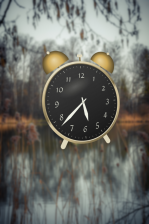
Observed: 5h38
